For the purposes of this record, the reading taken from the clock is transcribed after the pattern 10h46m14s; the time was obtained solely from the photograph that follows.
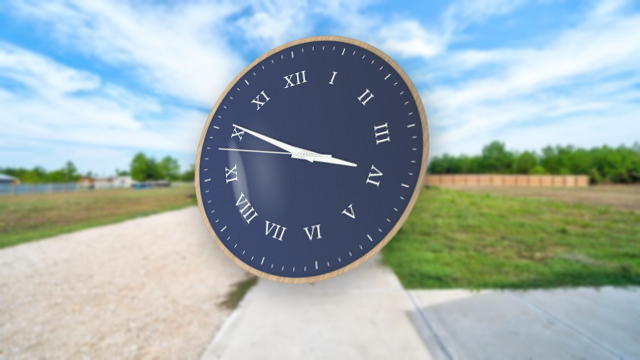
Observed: 3h50m48s
